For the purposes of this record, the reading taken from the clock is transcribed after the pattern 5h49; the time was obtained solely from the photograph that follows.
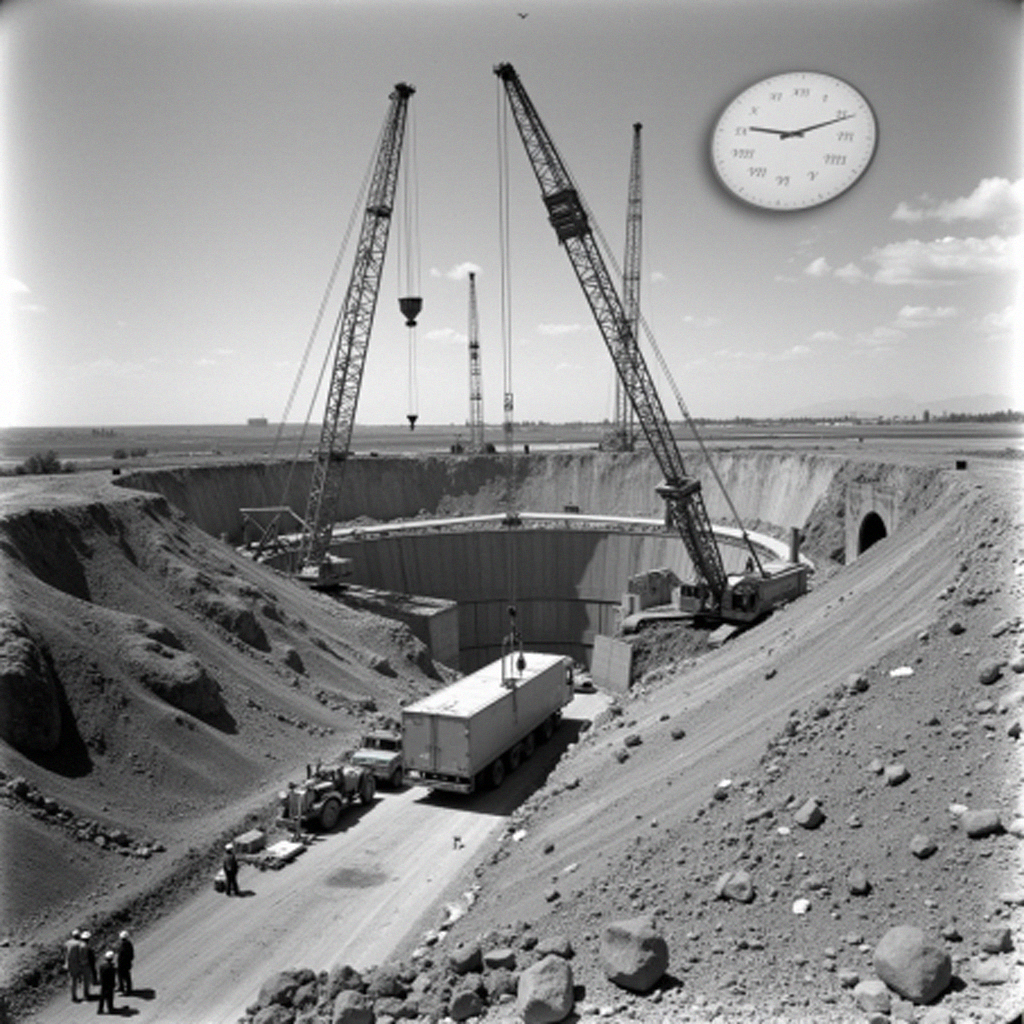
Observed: 9h11
